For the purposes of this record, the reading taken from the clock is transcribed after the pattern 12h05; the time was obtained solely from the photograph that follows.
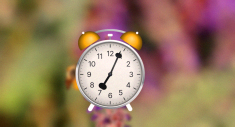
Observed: 7h04
